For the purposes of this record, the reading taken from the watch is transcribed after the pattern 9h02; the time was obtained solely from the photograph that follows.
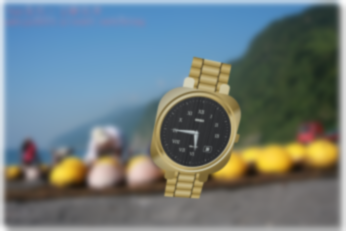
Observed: 5h45
